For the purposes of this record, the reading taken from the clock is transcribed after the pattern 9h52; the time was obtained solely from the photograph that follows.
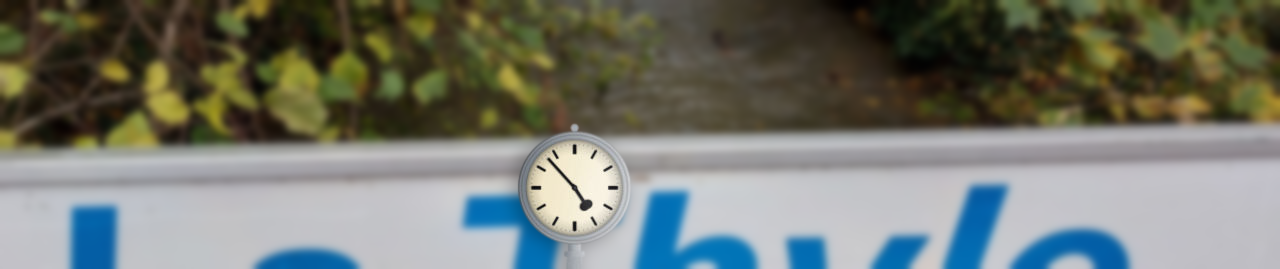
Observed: 4h53
